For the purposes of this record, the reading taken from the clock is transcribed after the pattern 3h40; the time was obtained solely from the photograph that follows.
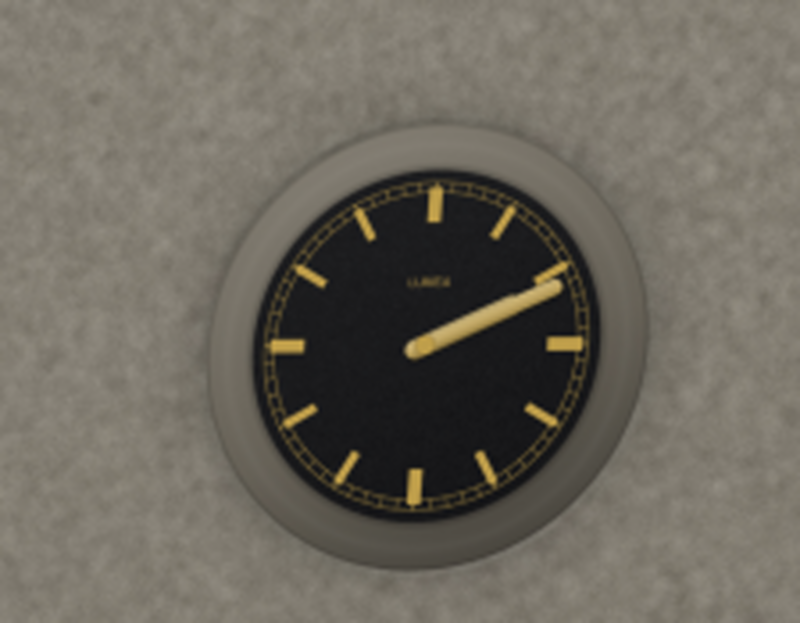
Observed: 2h11
